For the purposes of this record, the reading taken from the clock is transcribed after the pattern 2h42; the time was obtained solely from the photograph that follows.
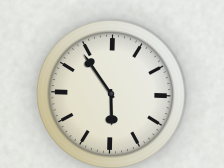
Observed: 5h54
